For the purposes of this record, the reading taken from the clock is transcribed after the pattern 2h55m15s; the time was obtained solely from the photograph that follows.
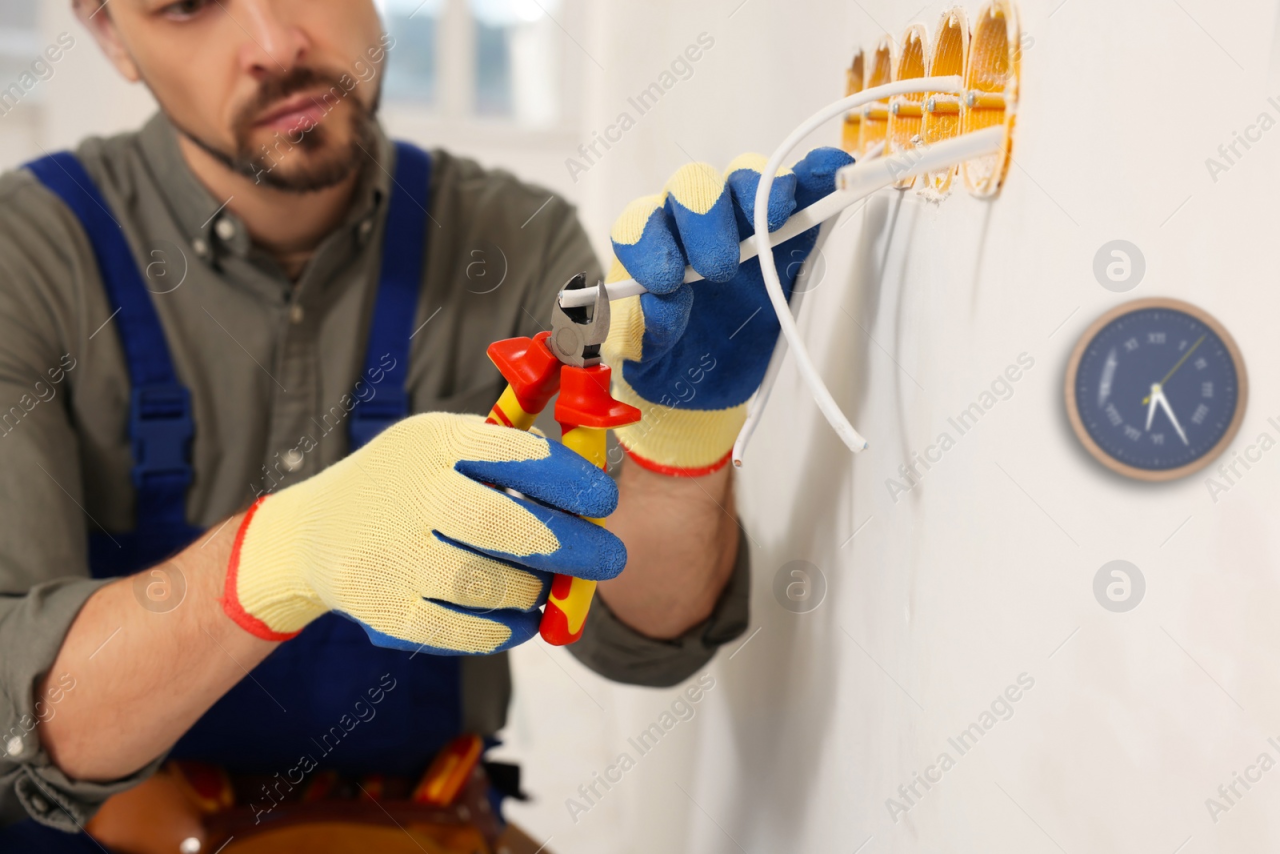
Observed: 6h25m07s
